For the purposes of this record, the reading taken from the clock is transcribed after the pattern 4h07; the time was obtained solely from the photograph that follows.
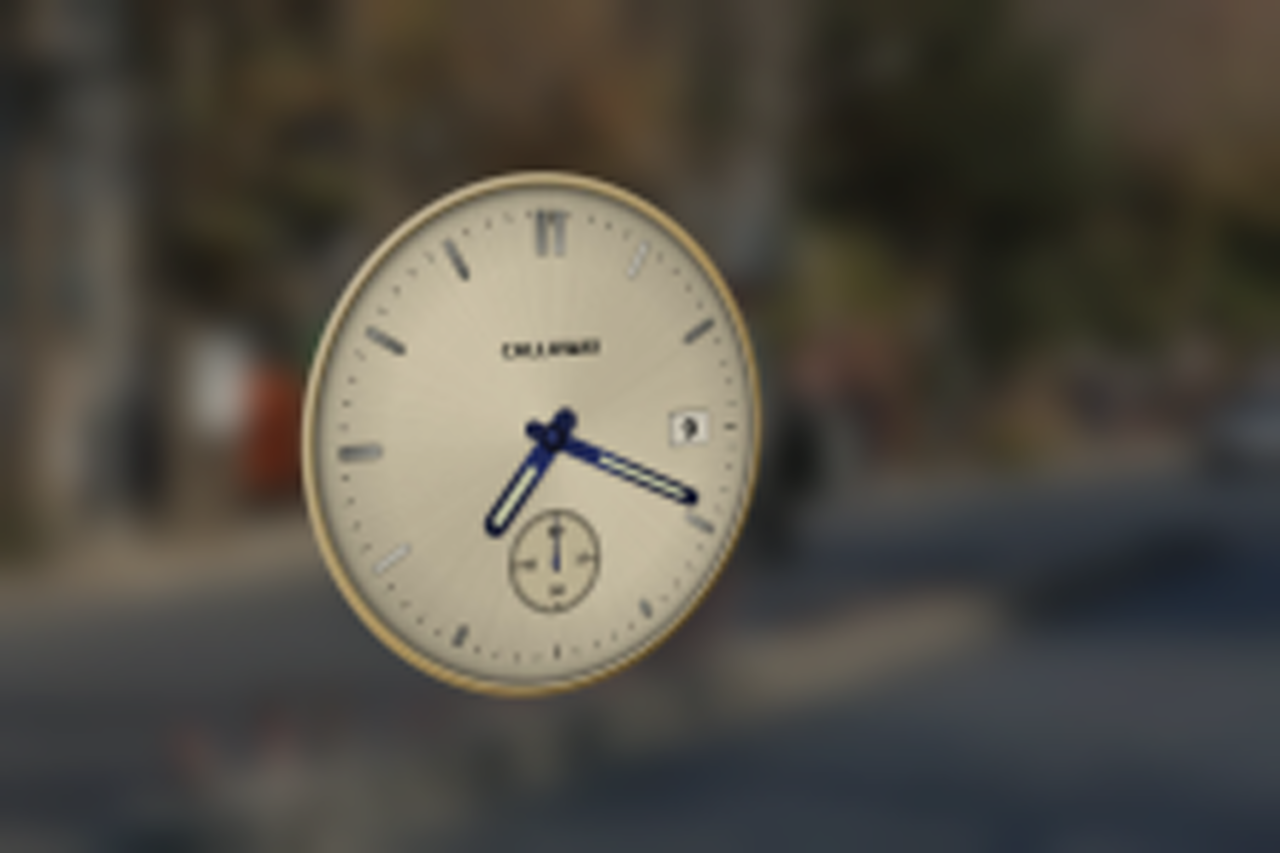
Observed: 7h19
